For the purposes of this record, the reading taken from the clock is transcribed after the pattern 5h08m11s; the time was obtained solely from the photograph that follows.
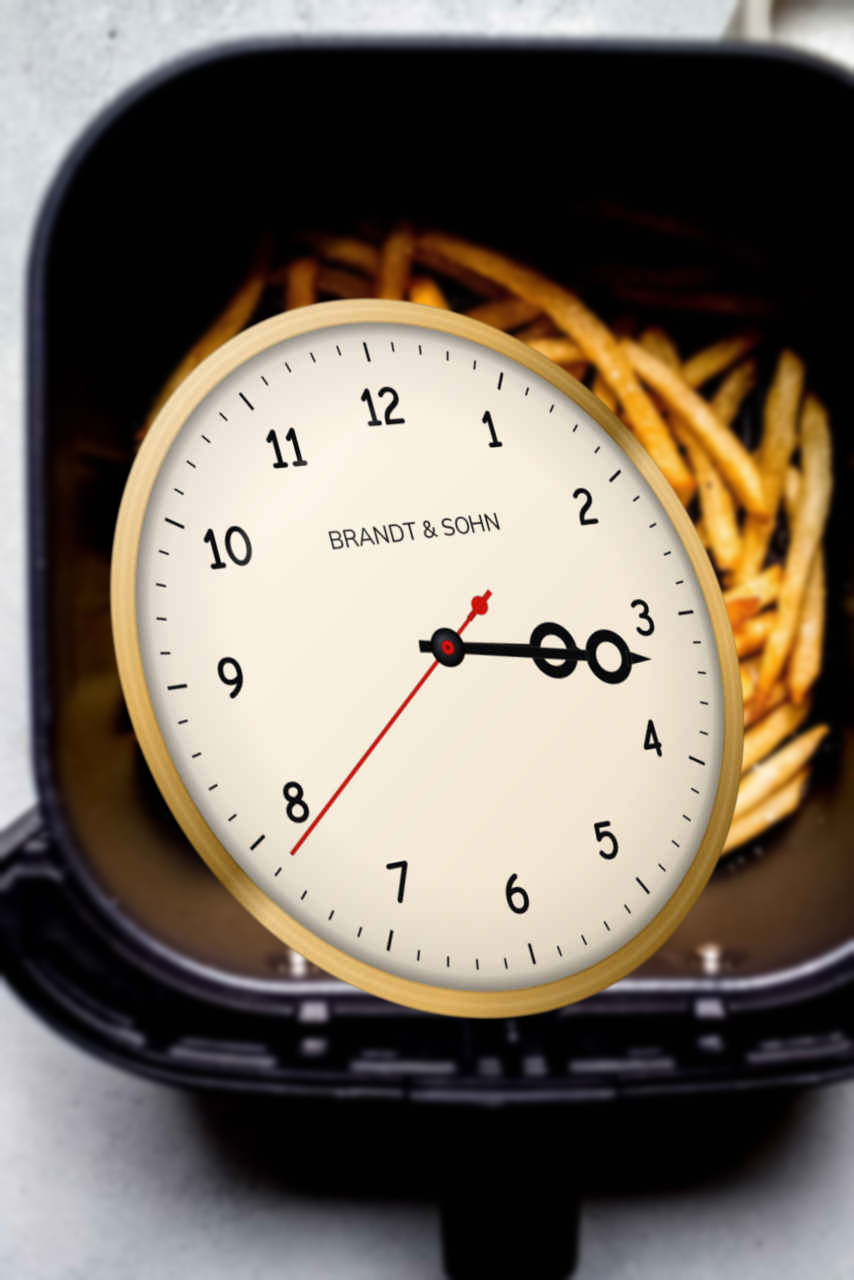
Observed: 3h16m39s
